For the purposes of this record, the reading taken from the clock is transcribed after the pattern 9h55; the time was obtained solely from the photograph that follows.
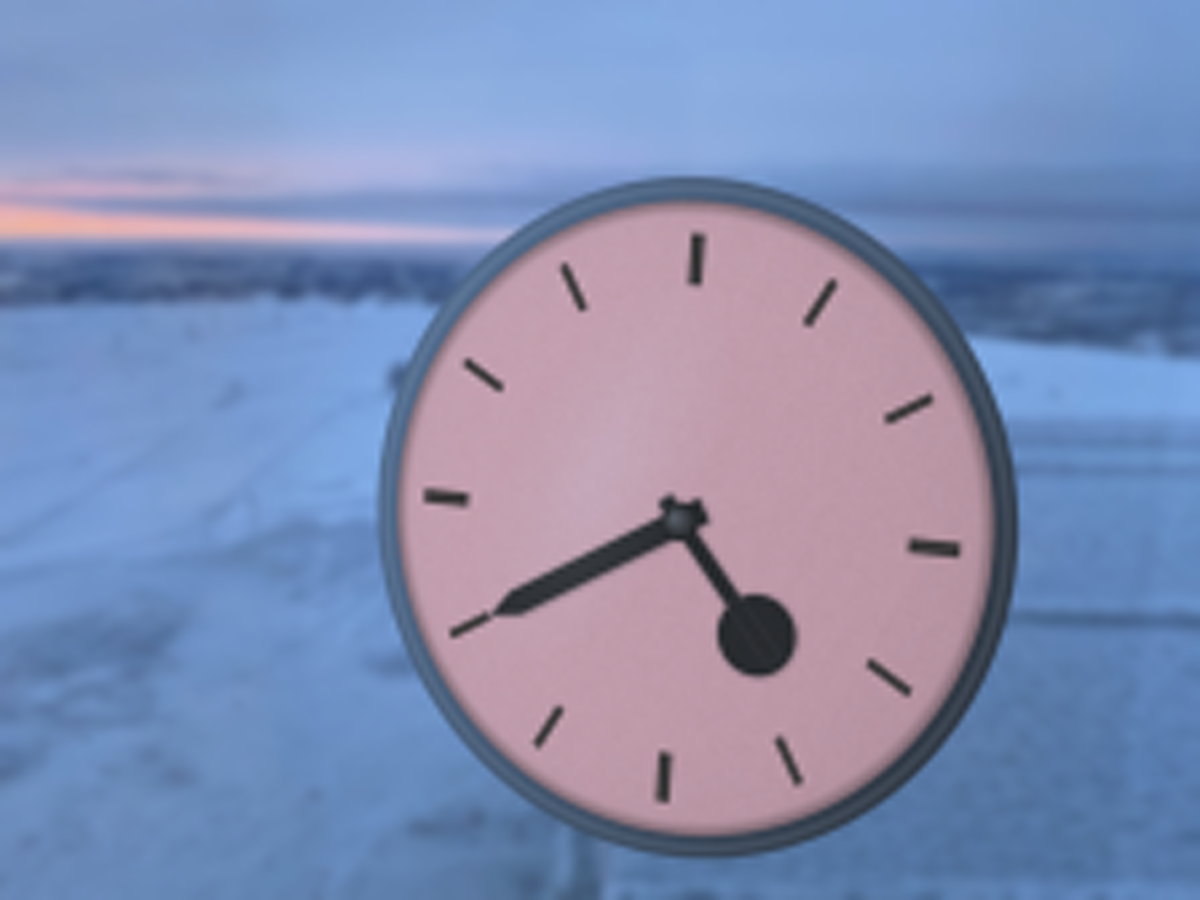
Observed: 4h40
